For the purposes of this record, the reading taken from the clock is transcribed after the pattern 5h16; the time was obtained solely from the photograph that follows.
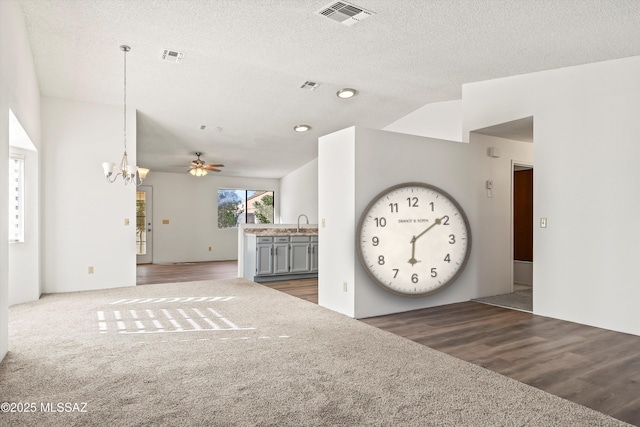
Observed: 6h09
